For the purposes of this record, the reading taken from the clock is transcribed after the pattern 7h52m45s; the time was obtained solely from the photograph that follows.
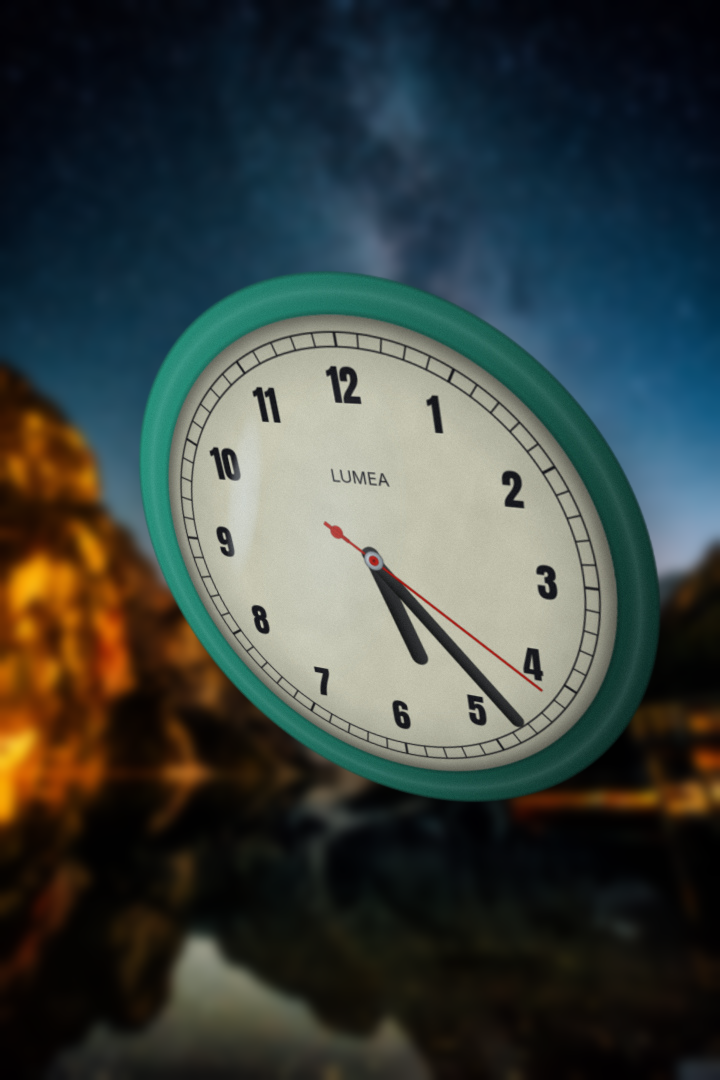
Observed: 5h23m21s
